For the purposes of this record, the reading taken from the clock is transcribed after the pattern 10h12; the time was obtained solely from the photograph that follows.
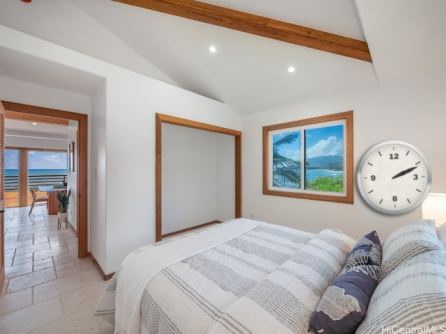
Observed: 2h11
